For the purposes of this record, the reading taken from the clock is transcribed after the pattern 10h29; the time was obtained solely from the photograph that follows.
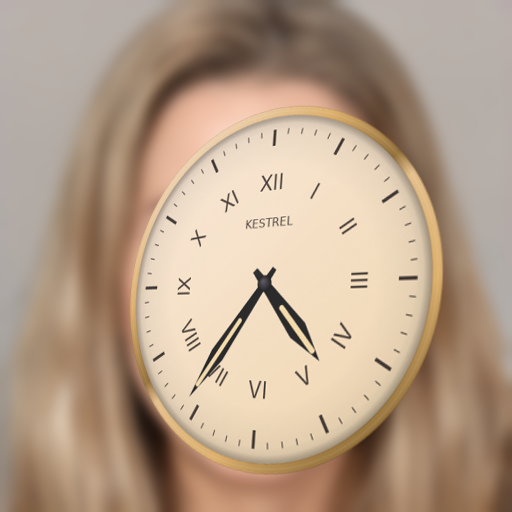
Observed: 4h36
